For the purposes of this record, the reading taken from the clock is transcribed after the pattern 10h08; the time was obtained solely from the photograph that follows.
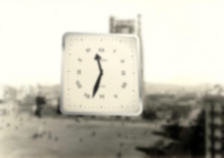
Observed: 11h33
